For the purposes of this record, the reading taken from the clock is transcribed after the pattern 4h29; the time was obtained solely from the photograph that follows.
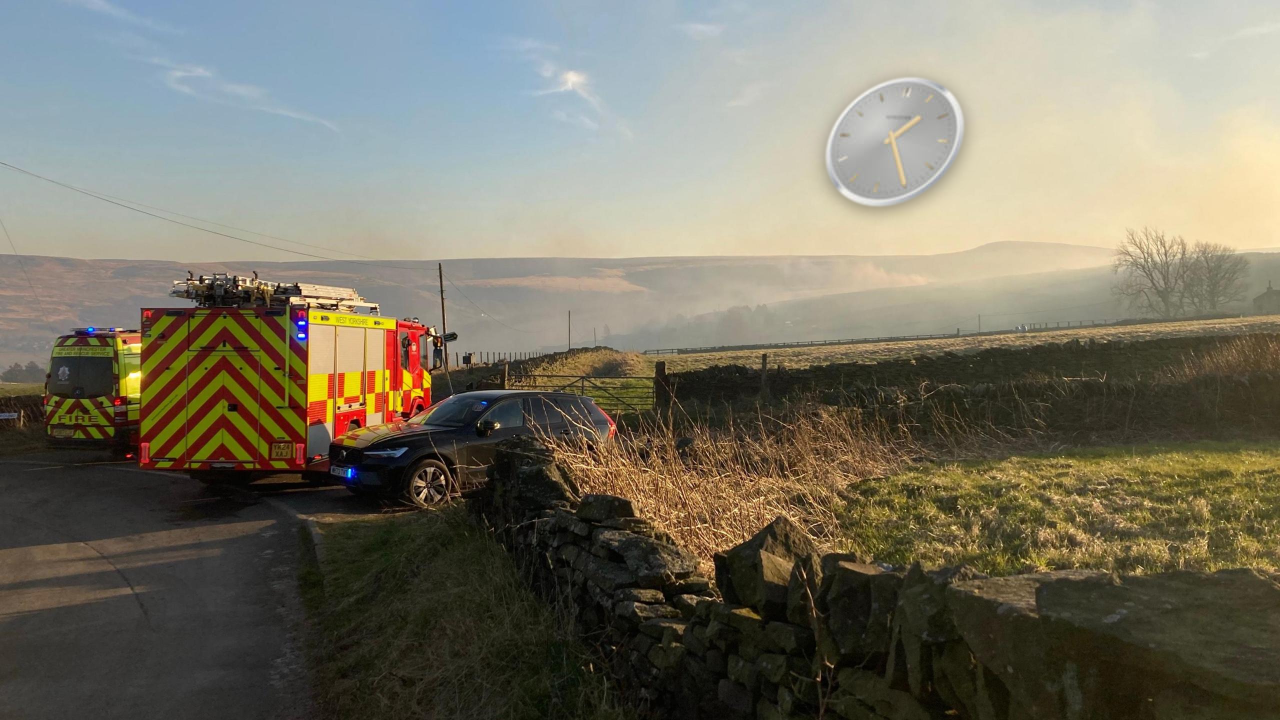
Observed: 1h25
